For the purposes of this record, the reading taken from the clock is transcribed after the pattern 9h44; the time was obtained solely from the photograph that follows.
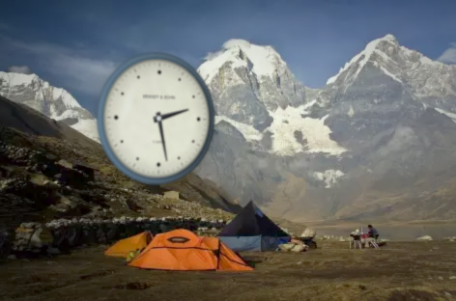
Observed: 2h28
